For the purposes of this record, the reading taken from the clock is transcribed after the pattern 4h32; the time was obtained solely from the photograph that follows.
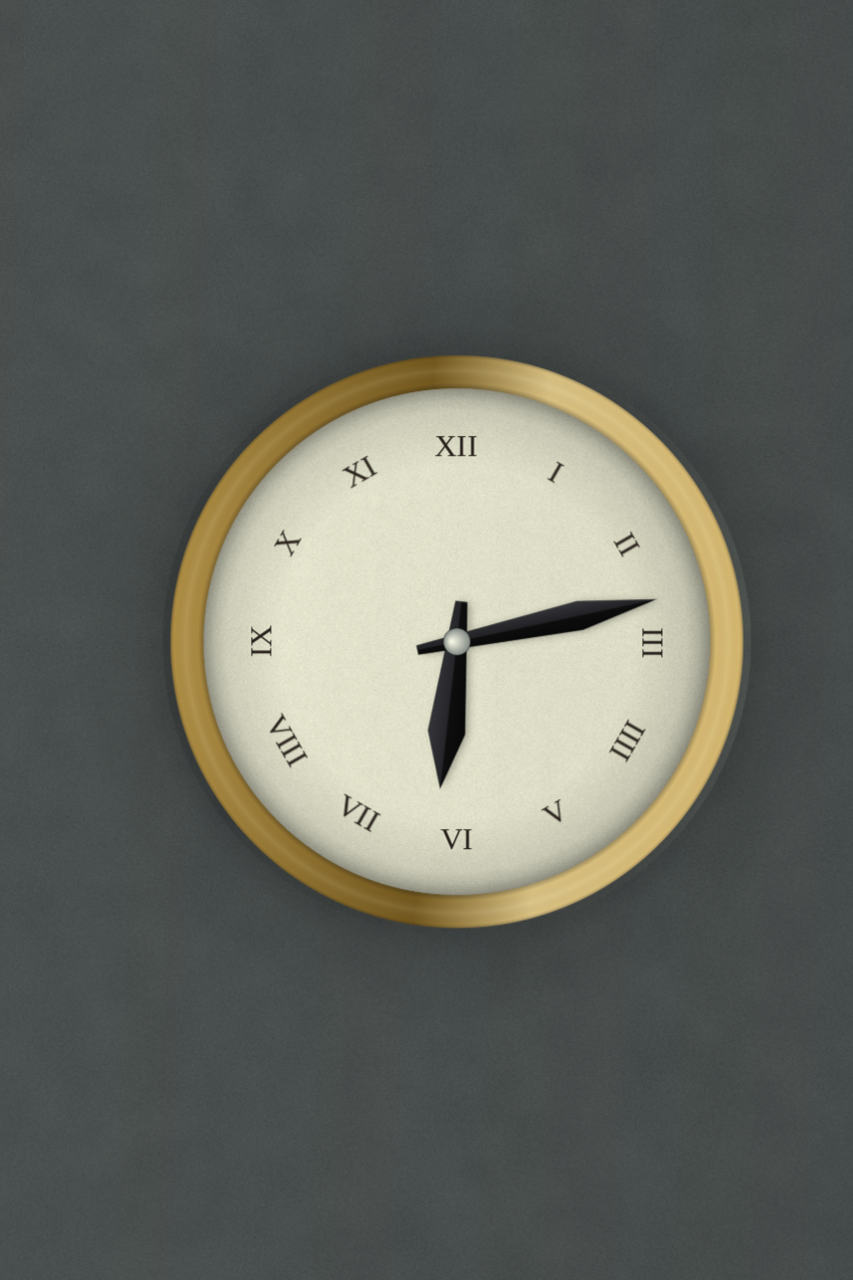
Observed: 6h13
